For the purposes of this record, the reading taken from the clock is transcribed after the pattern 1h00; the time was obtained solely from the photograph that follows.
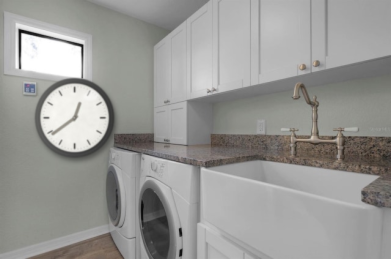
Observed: 12h39
